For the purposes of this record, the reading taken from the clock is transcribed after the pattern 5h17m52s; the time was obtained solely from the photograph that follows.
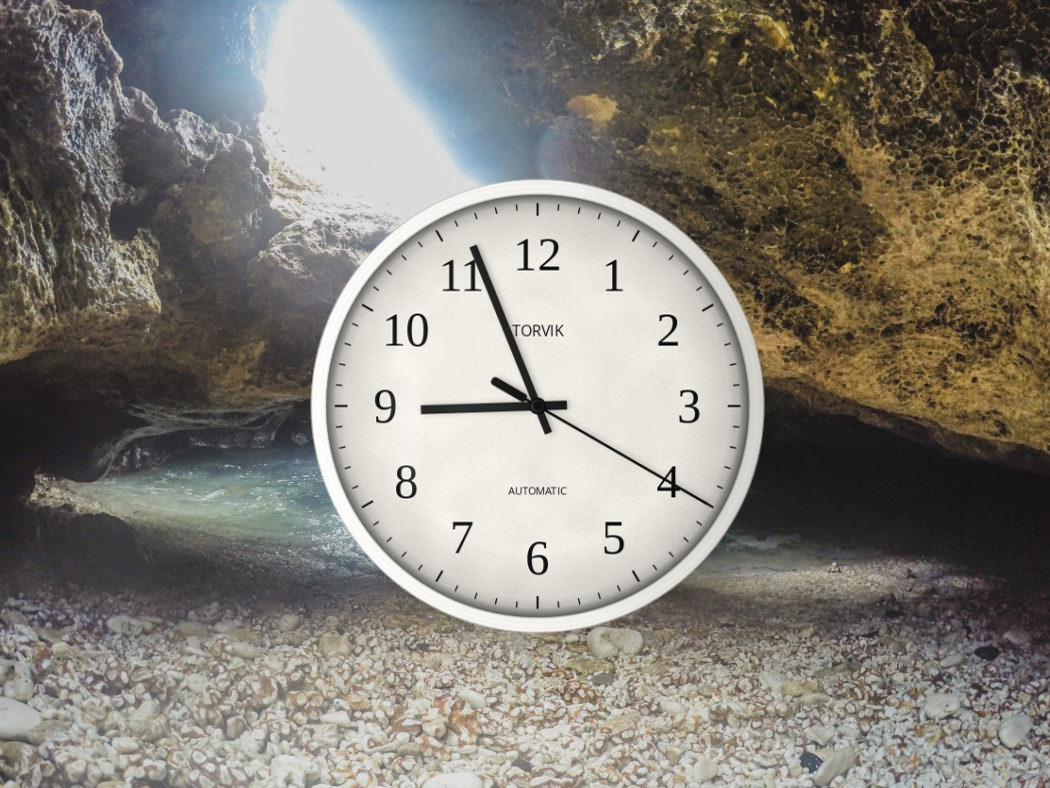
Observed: 8h56m20s
